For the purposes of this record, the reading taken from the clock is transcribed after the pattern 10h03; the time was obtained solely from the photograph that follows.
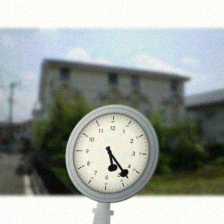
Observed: 5h23
